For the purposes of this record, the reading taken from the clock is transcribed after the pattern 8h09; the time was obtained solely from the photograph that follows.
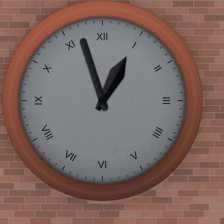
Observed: 12h57
